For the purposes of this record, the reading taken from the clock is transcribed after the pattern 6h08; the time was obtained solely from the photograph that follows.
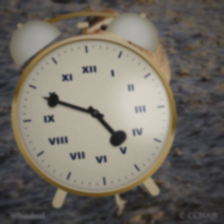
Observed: 4h49
